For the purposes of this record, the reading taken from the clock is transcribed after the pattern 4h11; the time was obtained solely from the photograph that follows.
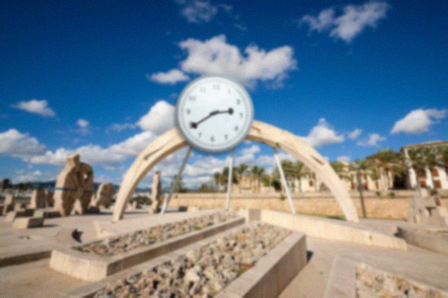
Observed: 2h39
